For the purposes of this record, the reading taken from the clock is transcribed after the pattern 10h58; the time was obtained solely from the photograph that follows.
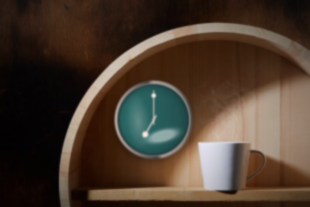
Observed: 7h00
